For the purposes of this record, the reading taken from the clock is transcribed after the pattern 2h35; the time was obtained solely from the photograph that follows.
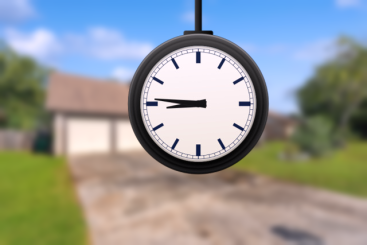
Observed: 8h46
